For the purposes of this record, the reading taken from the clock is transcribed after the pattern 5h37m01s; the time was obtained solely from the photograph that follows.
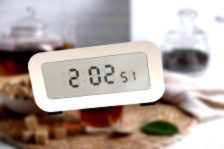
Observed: 2h02m51s
